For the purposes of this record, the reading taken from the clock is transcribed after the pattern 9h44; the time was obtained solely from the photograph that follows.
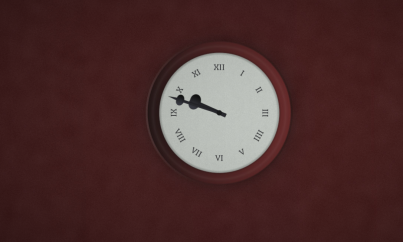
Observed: 9h48
